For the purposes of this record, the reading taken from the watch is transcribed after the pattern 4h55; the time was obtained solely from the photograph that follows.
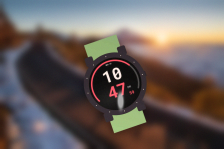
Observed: 10h47
